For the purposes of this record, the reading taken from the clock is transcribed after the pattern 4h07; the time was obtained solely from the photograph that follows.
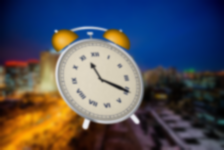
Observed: 11h20
